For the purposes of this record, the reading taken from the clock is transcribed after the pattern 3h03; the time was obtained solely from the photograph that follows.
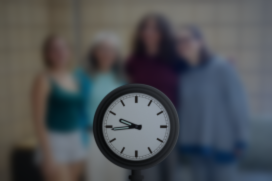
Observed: 9h44
